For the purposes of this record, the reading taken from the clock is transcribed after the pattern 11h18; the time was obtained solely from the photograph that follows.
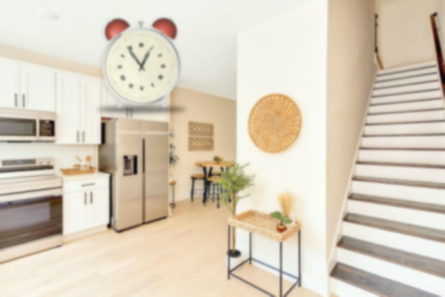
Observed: 12h54
